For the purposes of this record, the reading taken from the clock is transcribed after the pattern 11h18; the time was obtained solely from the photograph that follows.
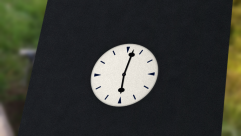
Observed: 6h02
